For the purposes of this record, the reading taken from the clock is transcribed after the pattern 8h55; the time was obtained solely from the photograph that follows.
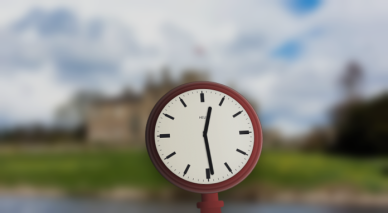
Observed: 12h29
